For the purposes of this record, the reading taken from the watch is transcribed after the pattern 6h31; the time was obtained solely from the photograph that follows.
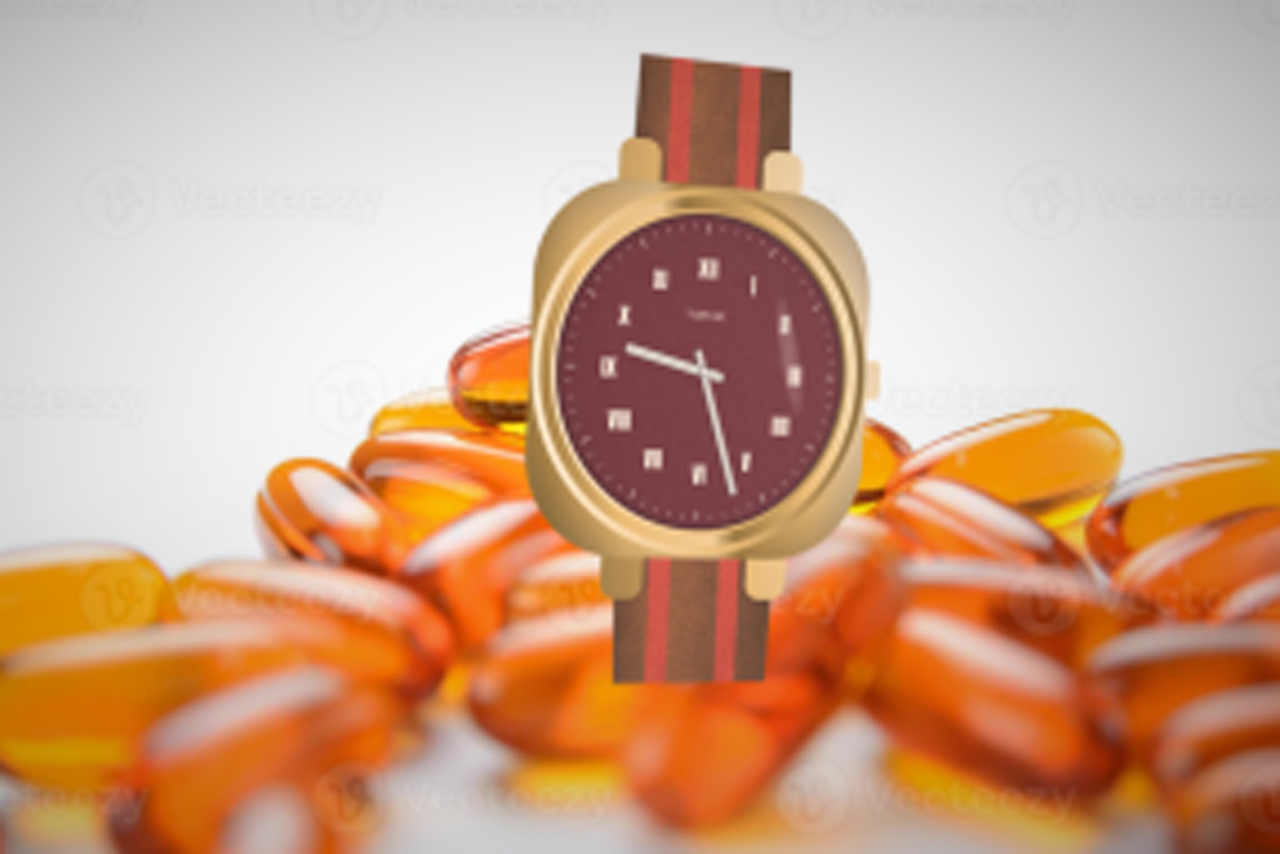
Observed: 9h27
